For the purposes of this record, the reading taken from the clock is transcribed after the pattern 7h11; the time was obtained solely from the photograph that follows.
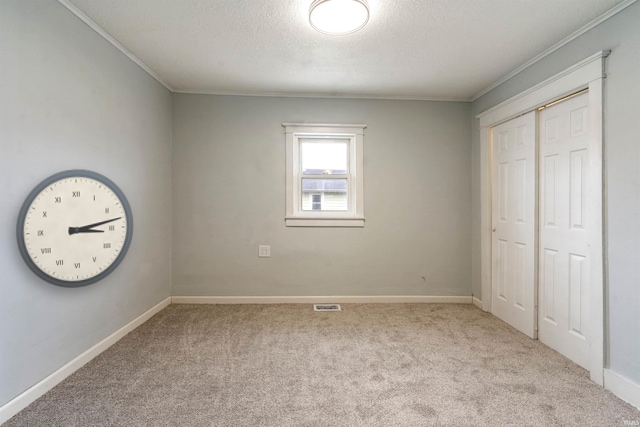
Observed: 3h13
